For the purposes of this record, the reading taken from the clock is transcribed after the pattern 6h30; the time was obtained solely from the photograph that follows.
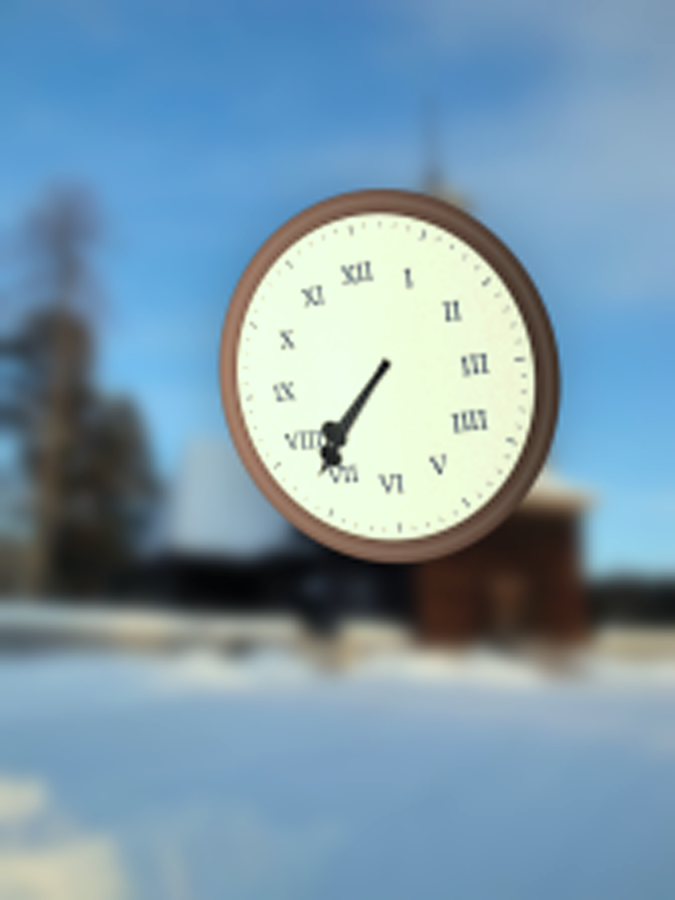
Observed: 7h37
